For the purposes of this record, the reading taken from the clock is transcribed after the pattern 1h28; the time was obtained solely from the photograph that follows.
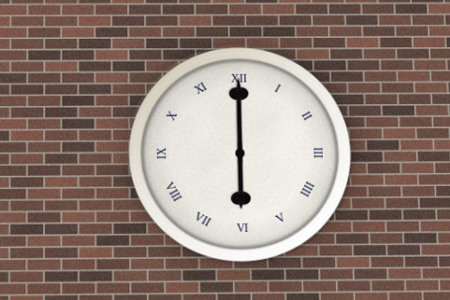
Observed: 6h00
